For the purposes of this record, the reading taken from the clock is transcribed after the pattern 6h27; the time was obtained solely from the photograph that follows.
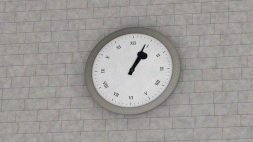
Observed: 1h04
